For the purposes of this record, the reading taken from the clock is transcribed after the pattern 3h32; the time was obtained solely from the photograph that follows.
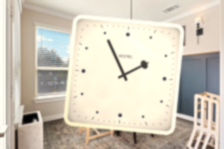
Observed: 1h55
